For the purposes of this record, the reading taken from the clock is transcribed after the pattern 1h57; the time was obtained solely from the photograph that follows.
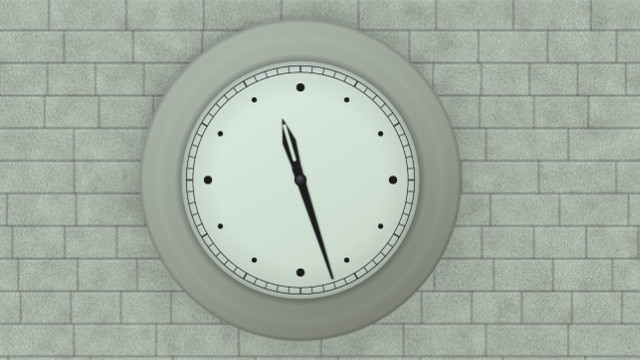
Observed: 11h27
